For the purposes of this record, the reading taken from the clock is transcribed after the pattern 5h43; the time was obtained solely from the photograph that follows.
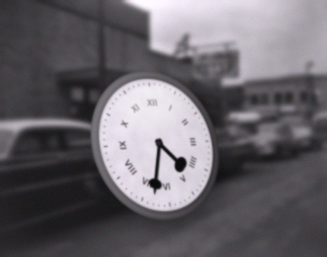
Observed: 4h33
